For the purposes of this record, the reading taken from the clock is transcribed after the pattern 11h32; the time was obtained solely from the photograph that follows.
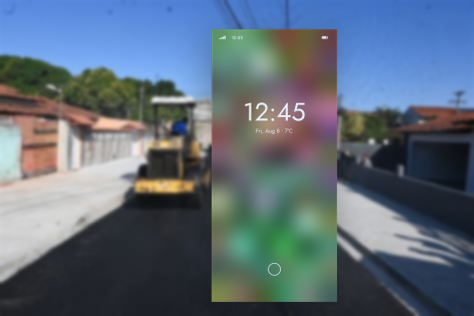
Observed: 12h45
